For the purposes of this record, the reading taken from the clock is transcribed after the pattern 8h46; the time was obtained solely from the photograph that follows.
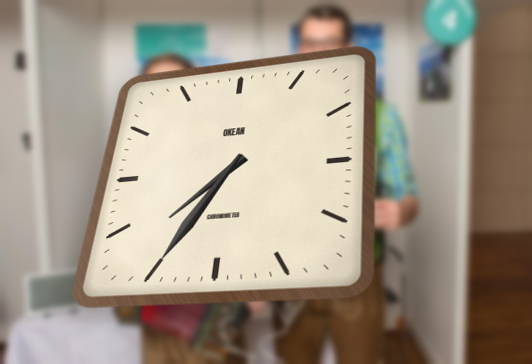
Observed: 7h35
